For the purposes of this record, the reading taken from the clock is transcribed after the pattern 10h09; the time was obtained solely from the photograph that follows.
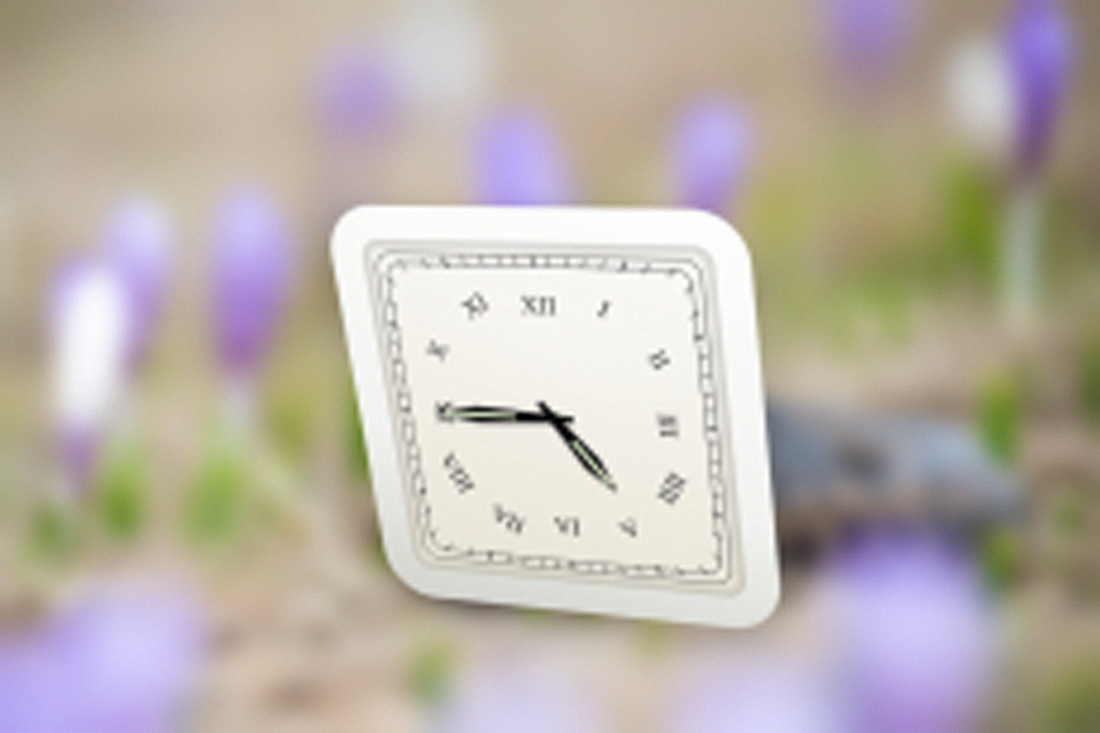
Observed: 4h45
